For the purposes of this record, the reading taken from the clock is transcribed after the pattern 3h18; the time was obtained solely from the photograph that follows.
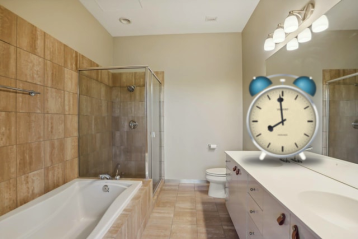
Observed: 7h59
